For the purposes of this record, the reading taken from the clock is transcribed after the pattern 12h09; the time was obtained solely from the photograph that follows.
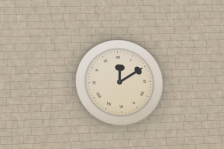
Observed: 12h10
